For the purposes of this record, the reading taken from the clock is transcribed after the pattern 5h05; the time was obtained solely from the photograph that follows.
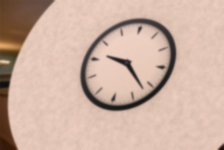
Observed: 9h22
